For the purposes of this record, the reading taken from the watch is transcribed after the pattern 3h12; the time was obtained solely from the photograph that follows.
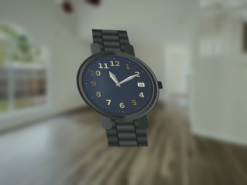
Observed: 11h10
